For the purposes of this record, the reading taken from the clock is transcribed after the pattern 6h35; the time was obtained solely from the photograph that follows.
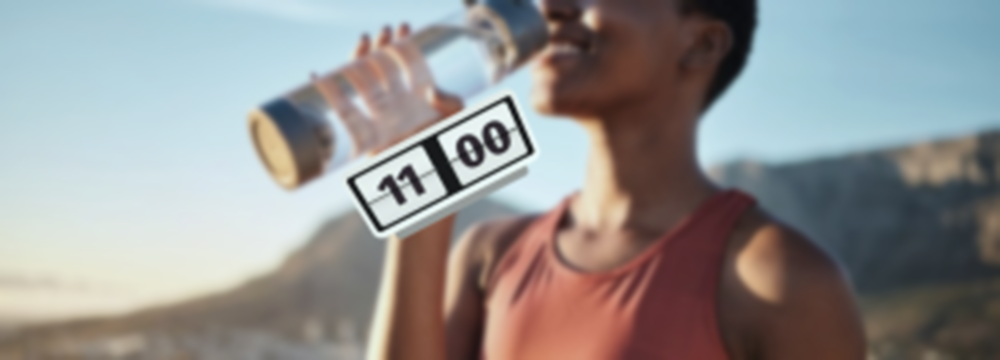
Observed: 11h00
